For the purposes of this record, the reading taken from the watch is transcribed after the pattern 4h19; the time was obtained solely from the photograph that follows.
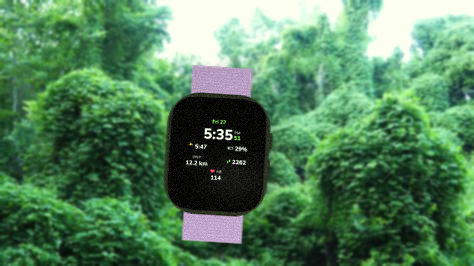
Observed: 5h35
